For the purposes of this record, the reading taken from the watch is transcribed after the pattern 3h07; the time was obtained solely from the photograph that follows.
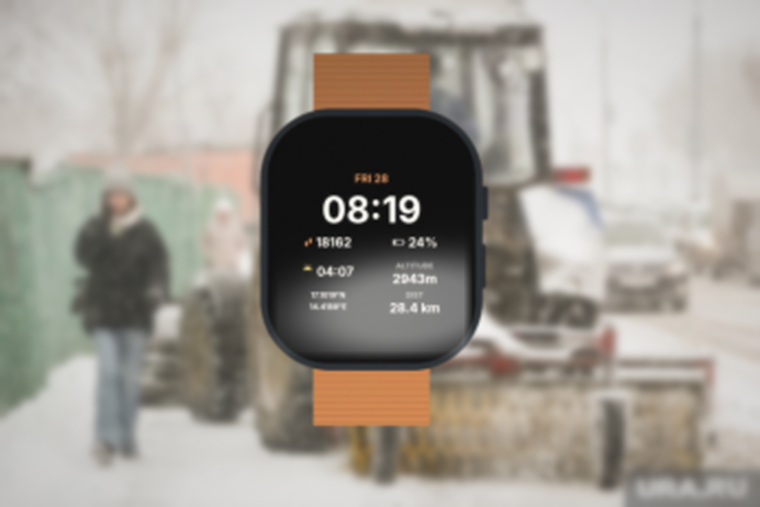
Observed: 8h19
